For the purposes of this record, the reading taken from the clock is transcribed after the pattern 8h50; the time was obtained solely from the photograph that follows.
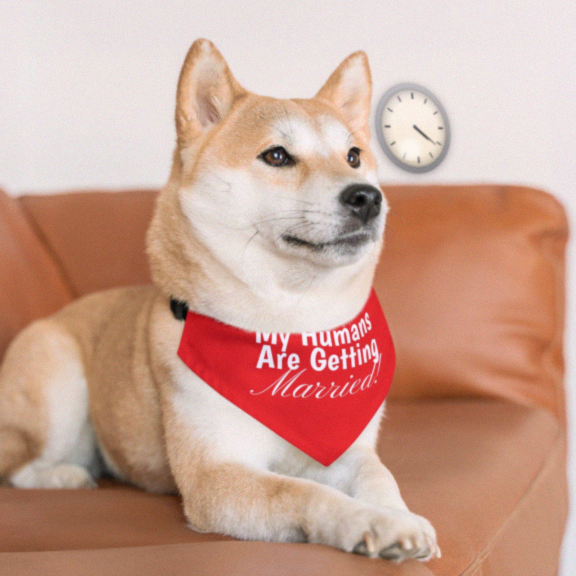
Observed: 4h21
